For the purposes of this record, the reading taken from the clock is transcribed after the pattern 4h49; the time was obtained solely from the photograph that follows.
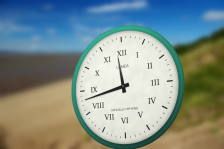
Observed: 11h43
